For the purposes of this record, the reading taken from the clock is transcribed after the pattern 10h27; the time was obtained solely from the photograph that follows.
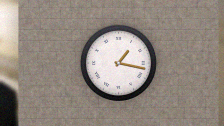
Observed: 1h17
